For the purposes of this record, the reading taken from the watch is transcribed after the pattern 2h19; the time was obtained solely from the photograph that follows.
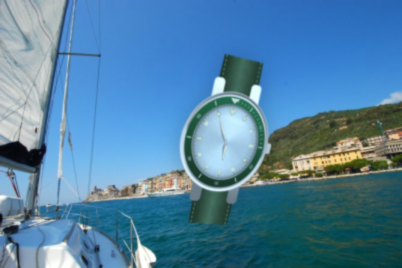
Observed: 5h55
